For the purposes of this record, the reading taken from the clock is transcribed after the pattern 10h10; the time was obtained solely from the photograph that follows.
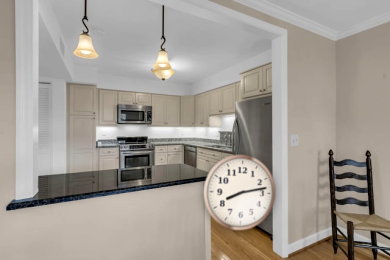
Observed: 8h13
